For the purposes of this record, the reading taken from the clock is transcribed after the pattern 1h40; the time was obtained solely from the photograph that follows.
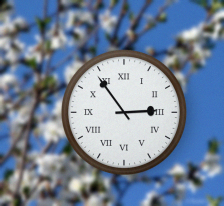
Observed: 2h54
